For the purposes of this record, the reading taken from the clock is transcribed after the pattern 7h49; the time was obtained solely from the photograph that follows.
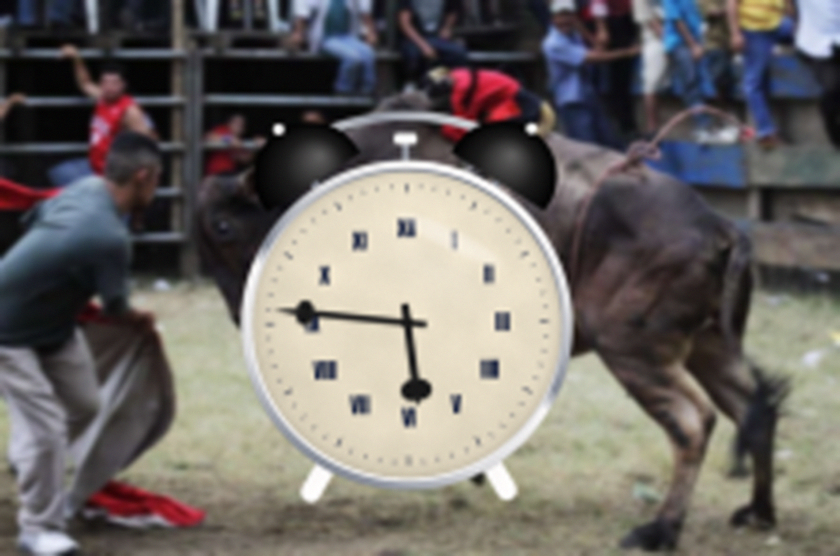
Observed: 5h46
